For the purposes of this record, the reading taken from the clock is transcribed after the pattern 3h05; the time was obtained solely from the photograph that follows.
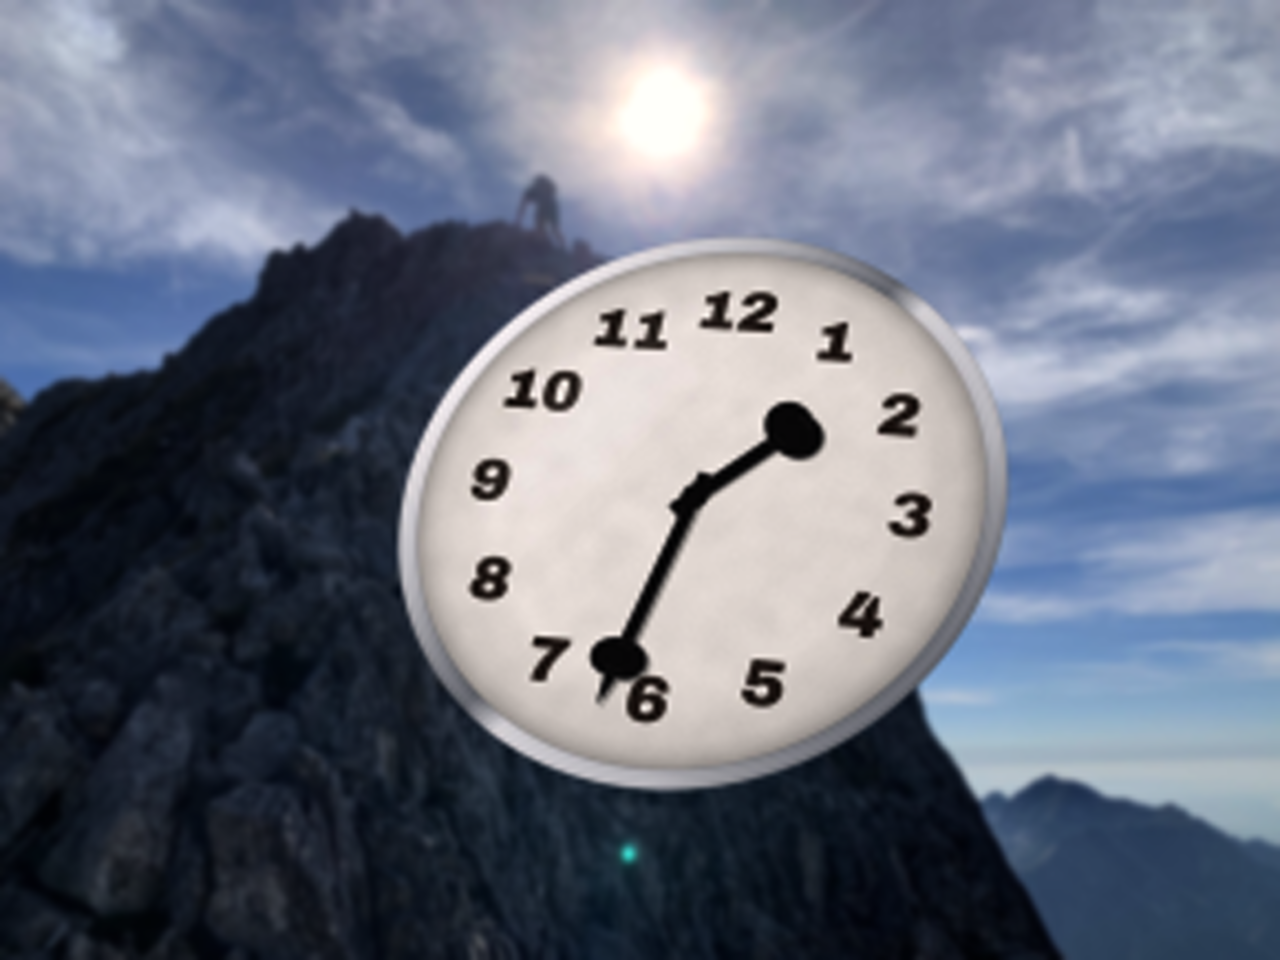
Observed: 1h32
